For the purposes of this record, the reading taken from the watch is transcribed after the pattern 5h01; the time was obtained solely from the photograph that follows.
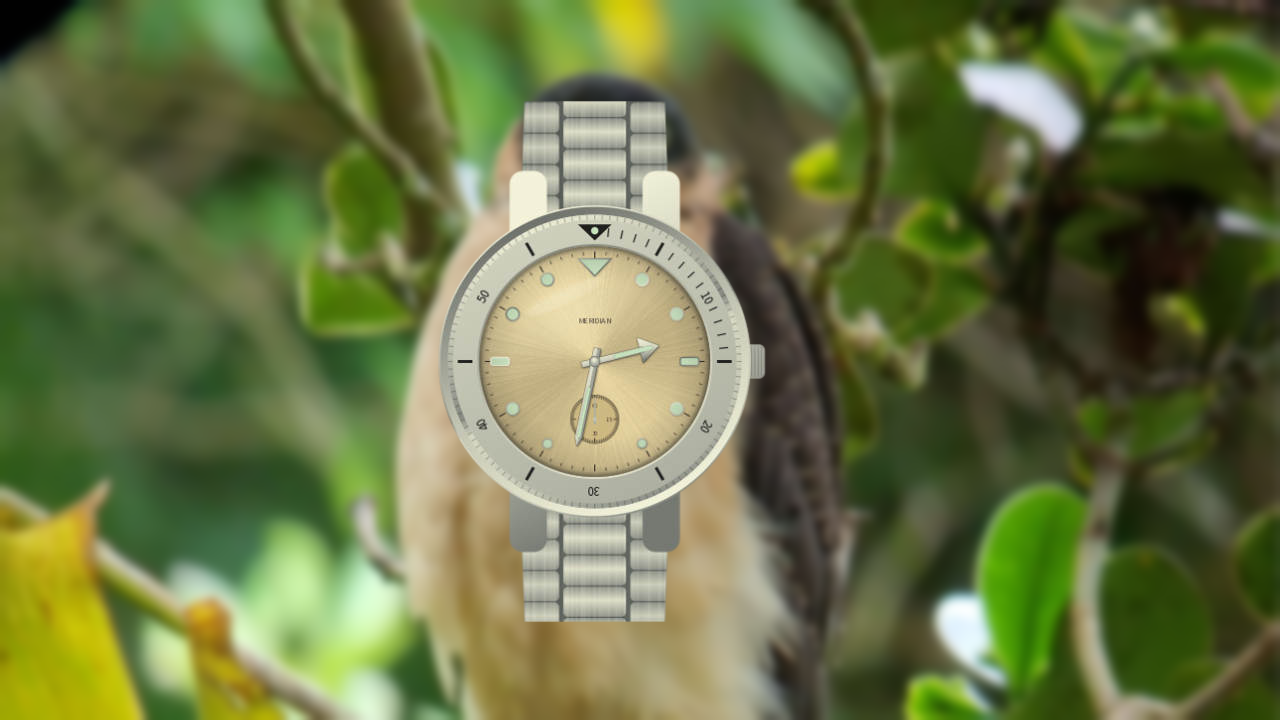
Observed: 2h32
